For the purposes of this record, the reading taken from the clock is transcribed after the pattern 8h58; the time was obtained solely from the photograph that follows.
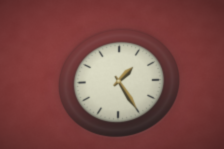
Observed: 1h25
